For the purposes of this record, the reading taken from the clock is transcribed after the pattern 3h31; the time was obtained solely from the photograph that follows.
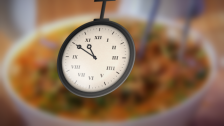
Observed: 10h50
